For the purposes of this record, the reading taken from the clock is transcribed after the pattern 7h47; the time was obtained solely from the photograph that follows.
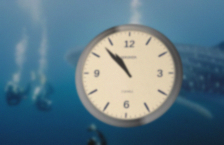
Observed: 10h53
